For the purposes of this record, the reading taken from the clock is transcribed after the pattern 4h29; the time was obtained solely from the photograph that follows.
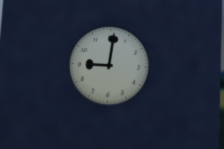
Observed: 9h01
